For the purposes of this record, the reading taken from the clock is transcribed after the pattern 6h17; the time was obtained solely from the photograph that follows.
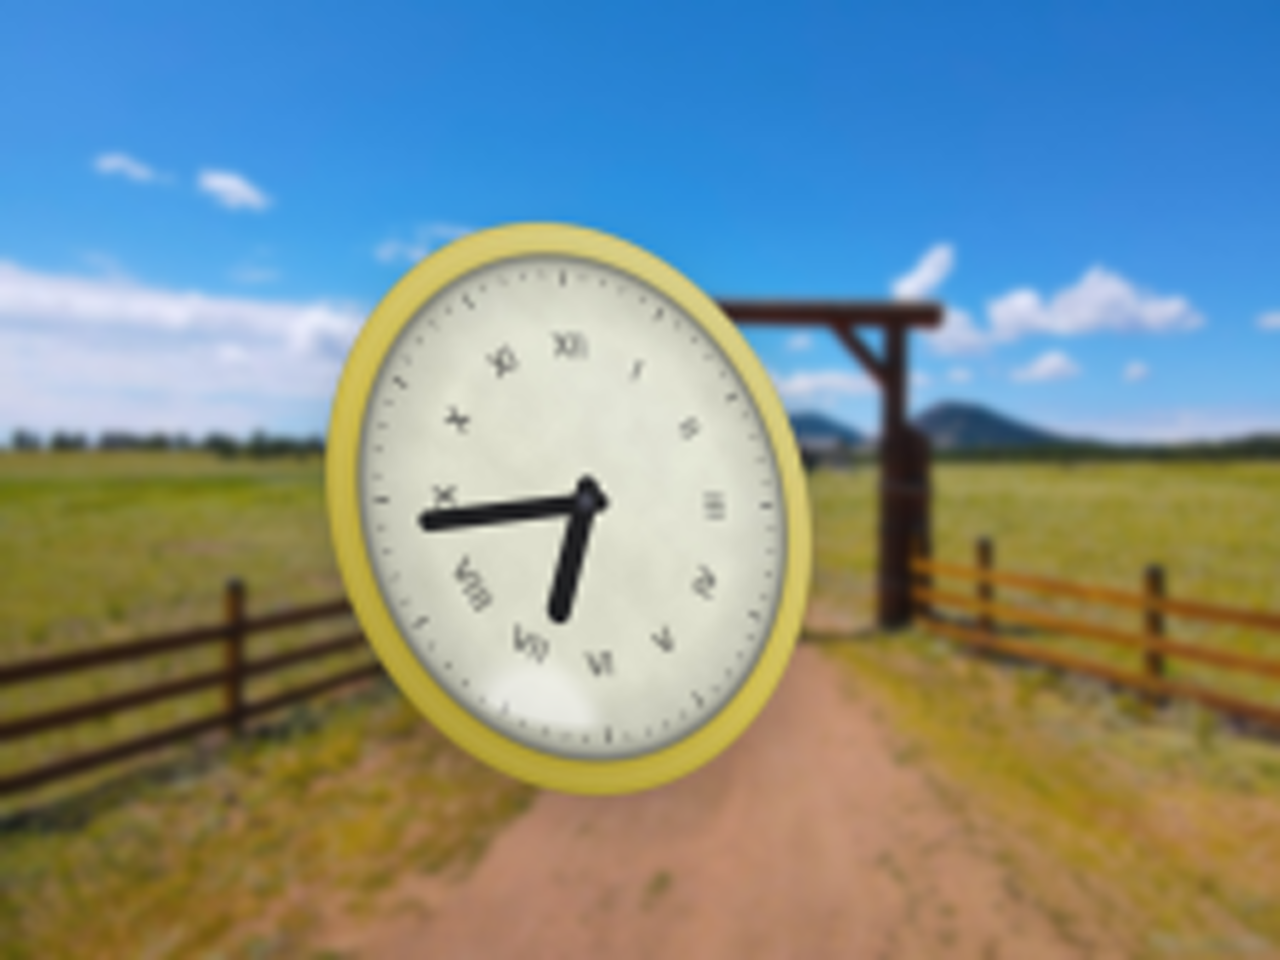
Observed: 6h44
